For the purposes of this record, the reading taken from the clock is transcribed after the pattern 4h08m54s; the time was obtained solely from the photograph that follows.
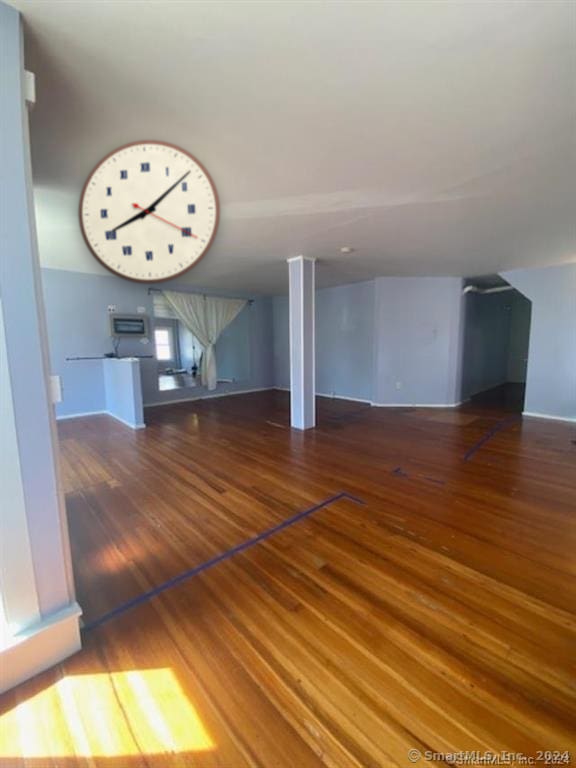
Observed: 8h08m20s
